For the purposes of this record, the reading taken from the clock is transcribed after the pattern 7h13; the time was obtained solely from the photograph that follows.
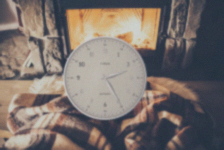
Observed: 2h25
